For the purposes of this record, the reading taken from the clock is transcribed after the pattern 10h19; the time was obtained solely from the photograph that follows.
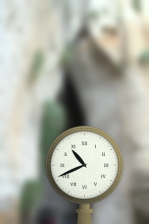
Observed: 10h41
